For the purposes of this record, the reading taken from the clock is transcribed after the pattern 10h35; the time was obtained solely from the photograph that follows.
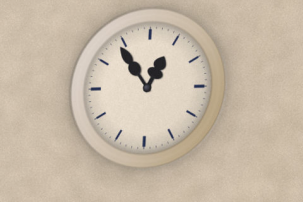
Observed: 12h54
